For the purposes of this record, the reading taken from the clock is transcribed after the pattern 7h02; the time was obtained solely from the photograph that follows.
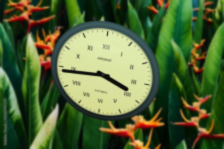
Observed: 3h44
